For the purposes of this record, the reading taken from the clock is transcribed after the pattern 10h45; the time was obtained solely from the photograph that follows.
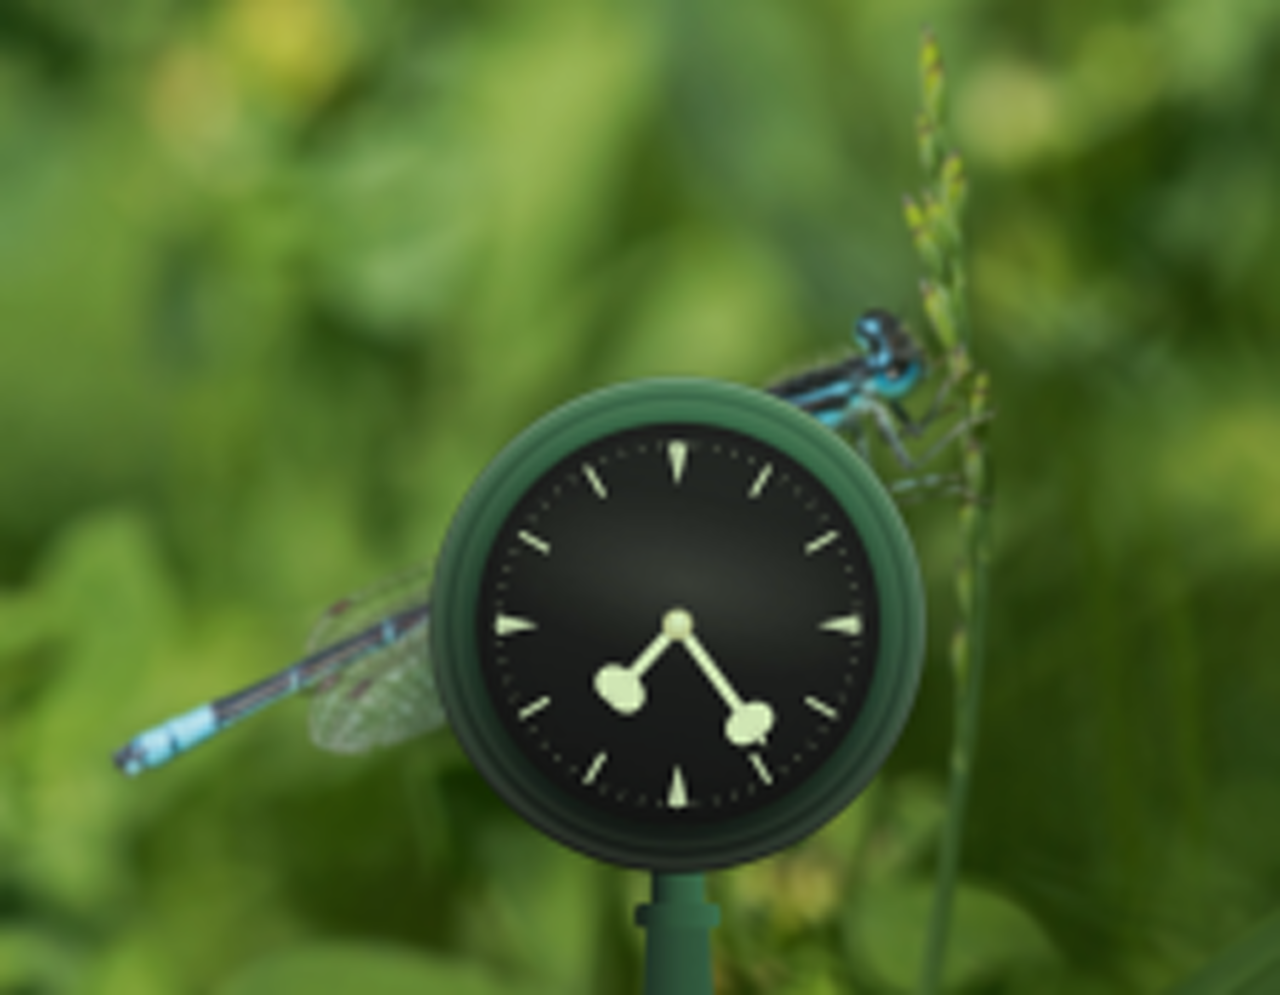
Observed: 7h24
